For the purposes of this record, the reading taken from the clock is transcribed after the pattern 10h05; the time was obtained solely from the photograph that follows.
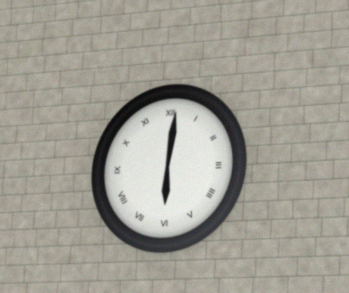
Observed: 6h01
